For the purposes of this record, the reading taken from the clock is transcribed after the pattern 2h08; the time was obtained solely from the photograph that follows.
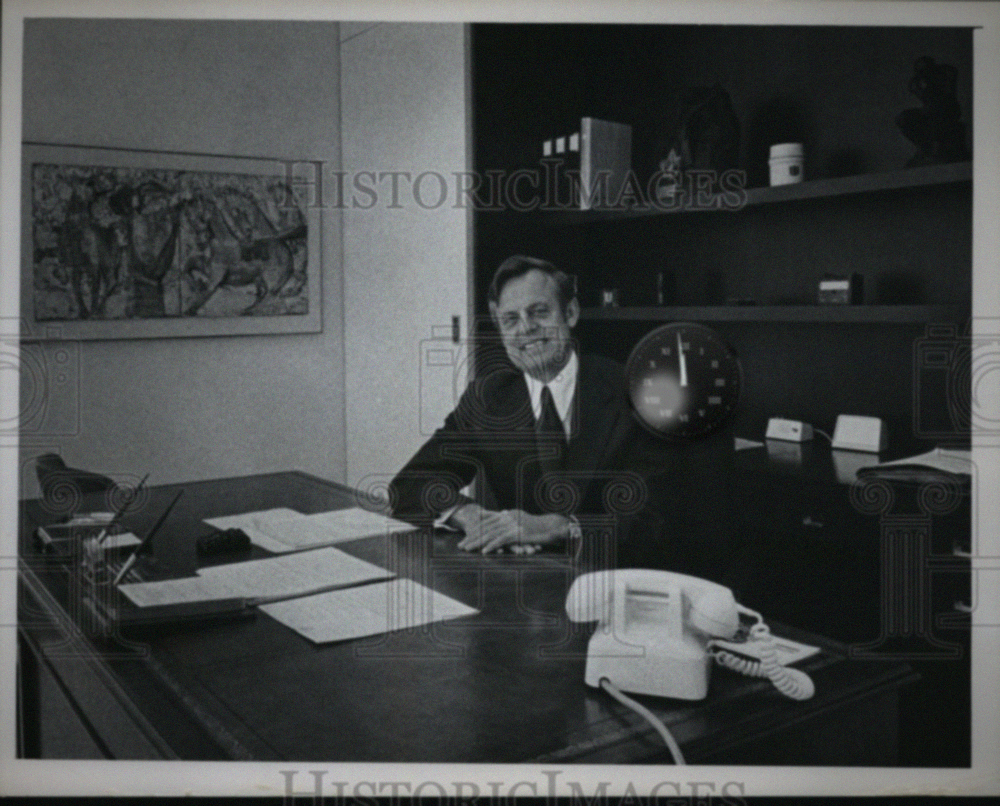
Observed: 11h59
